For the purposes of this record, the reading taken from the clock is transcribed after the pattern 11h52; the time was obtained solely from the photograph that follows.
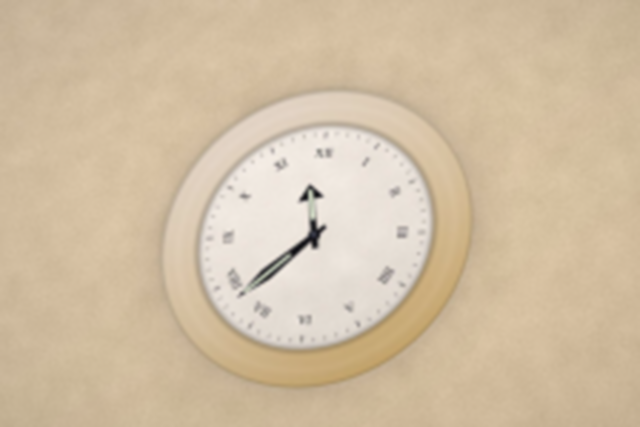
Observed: 11h38
